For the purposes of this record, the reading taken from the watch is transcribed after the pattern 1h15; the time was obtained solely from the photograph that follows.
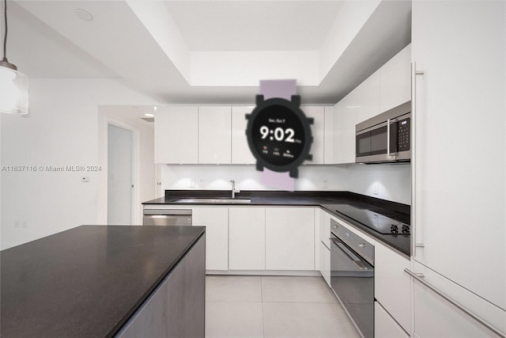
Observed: 9h02
